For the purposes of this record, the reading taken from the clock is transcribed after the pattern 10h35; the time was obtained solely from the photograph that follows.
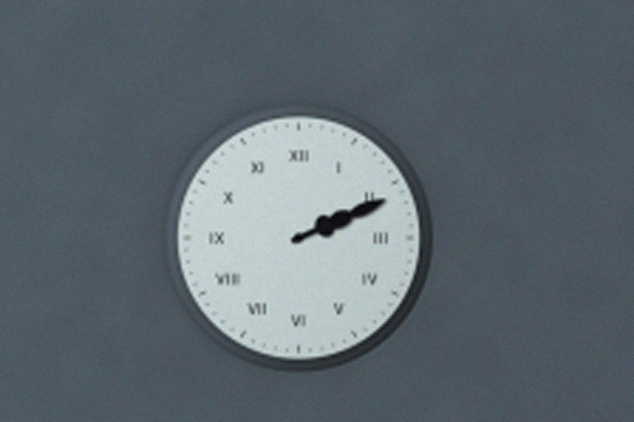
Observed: 2h11
